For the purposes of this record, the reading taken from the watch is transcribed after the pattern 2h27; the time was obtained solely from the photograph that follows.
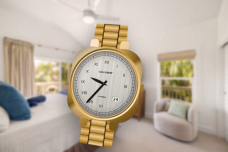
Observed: 9h36
